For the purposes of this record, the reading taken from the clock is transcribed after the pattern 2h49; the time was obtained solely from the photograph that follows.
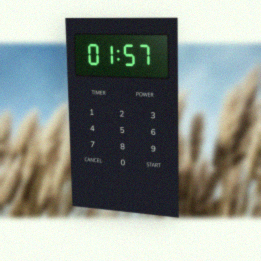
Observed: 1h57
